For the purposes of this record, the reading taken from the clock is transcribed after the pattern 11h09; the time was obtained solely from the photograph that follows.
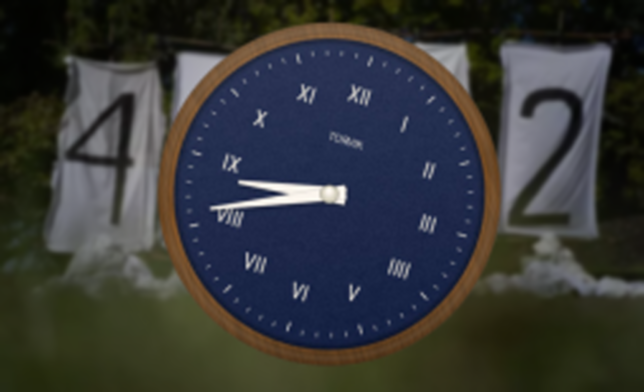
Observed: 8h41
